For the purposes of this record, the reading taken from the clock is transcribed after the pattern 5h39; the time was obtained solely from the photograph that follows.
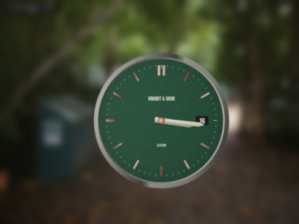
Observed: 3h16
